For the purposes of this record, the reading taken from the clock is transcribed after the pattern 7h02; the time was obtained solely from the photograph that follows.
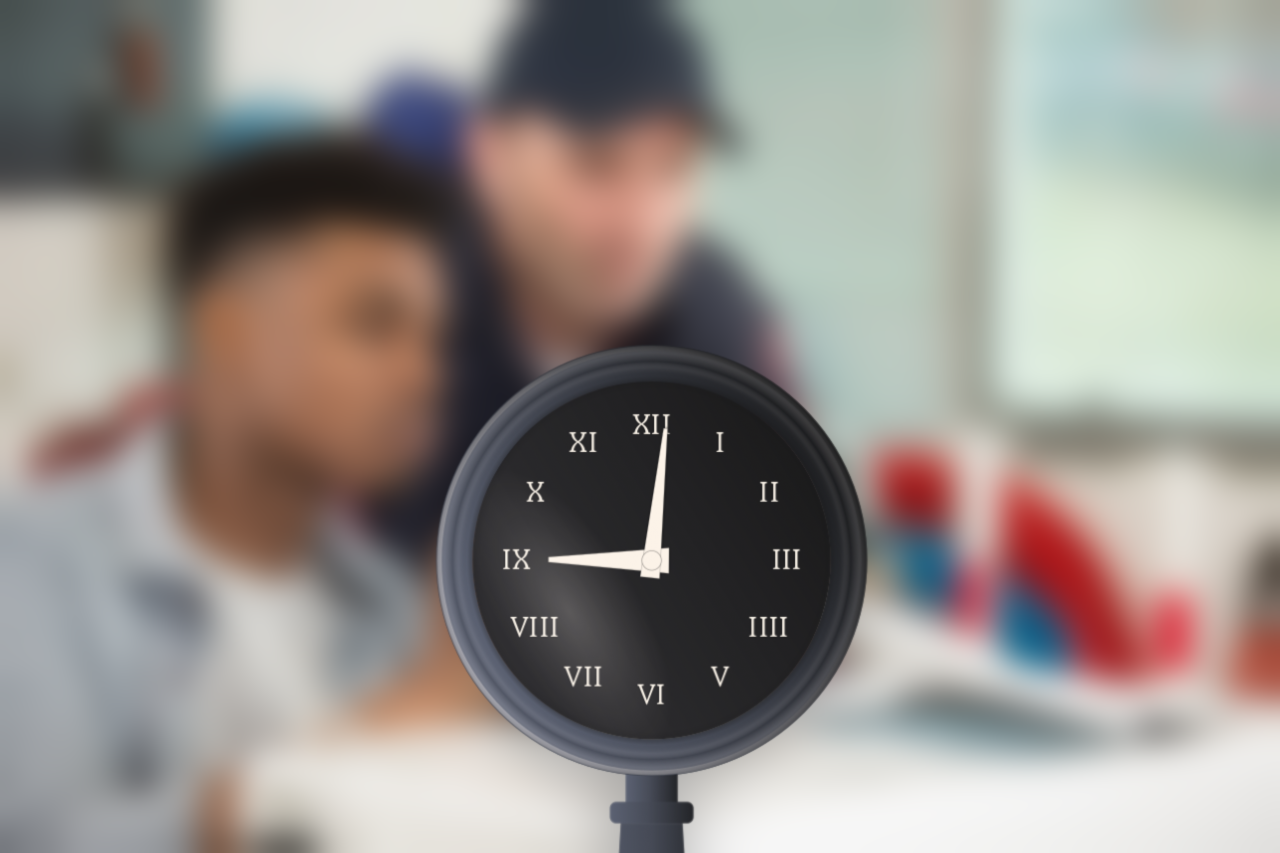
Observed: 9h01
